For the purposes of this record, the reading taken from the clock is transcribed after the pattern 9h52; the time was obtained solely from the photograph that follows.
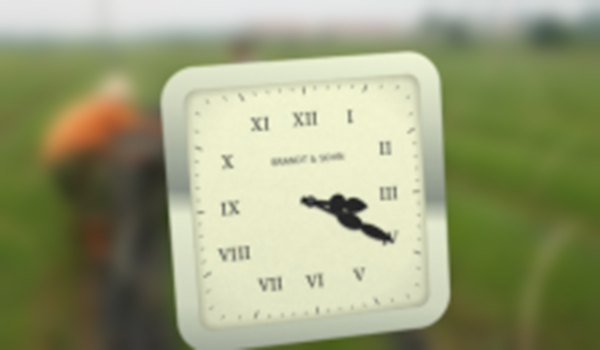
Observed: 3h20
